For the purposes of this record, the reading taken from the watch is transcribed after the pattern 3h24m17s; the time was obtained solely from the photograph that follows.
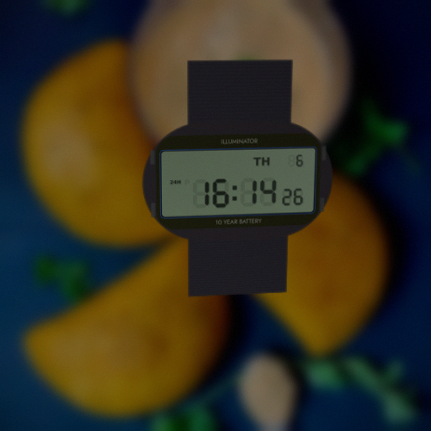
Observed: 16h14m26s
